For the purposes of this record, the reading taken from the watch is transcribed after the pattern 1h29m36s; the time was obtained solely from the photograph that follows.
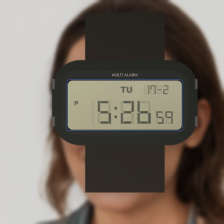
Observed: 5h26m59s
